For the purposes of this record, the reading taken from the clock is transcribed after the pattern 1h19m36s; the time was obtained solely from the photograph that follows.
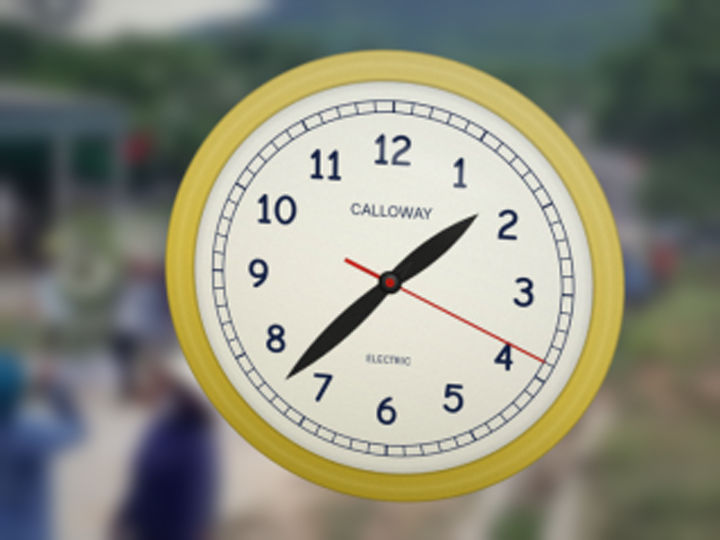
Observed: 1h37m19s
